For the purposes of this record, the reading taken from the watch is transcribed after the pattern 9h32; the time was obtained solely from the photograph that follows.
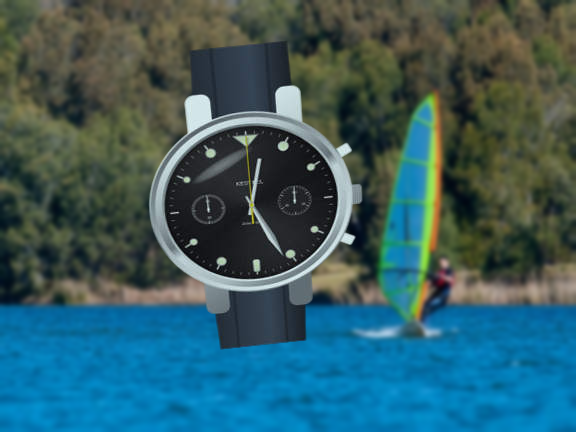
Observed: 12h26
